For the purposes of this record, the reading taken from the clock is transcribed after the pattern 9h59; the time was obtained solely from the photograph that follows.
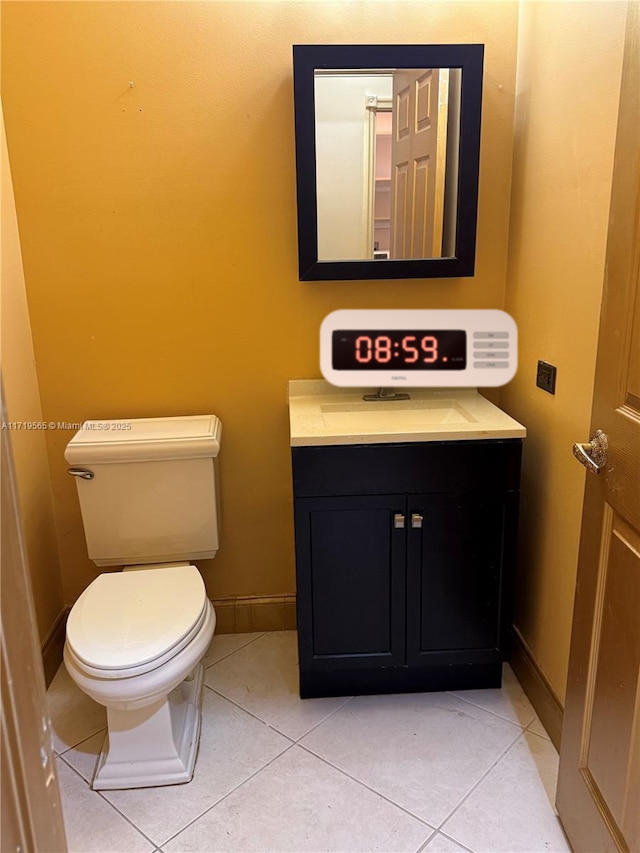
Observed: 8h59
